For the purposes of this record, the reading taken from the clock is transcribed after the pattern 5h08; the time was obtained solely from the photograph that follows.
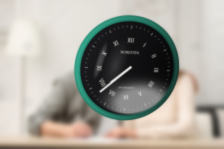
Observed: 7h38
